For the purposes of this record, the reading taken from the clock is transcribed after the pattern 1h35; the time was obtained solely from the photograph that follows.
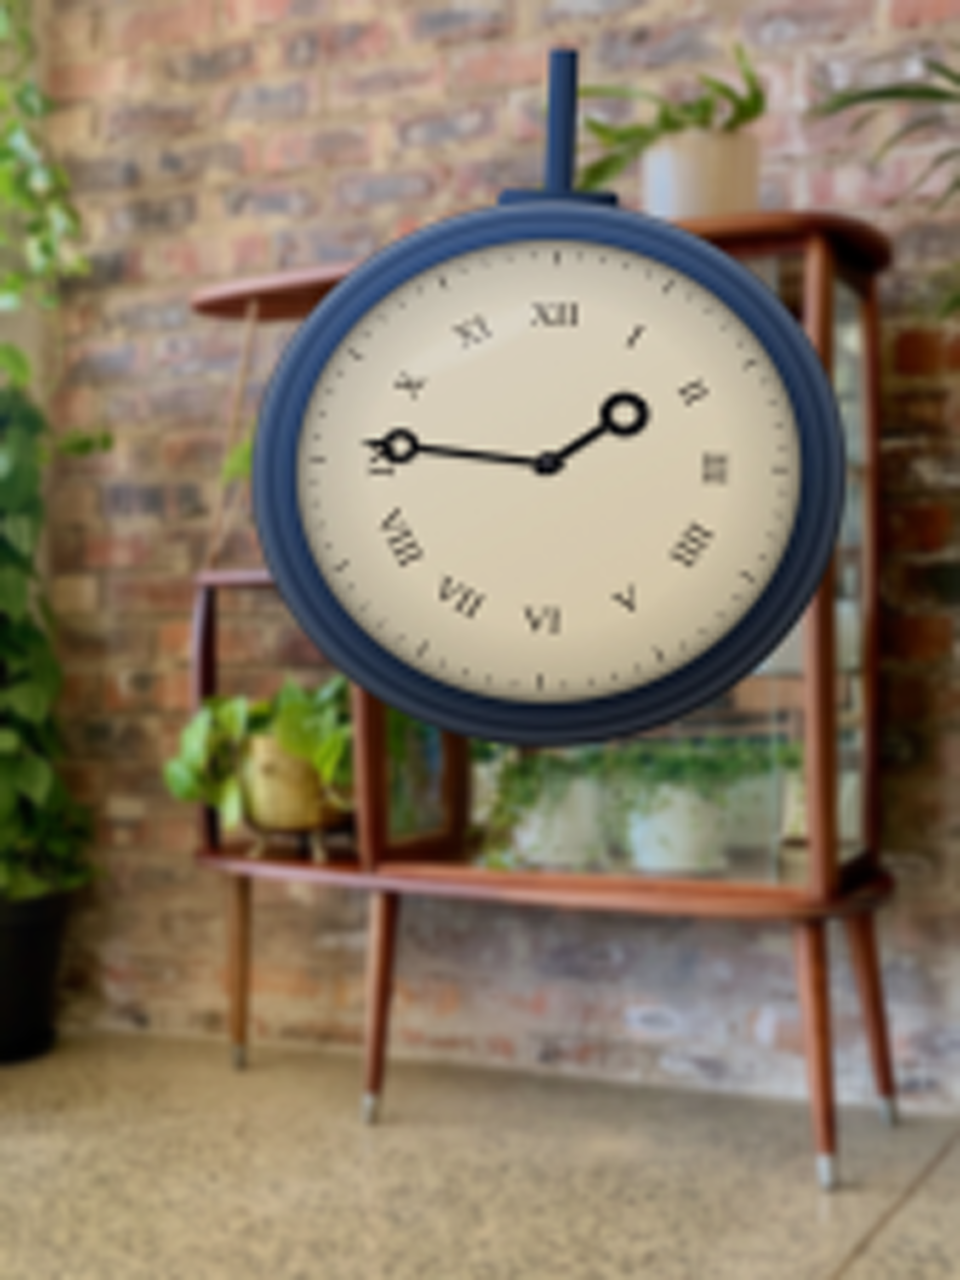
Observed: 1h46
